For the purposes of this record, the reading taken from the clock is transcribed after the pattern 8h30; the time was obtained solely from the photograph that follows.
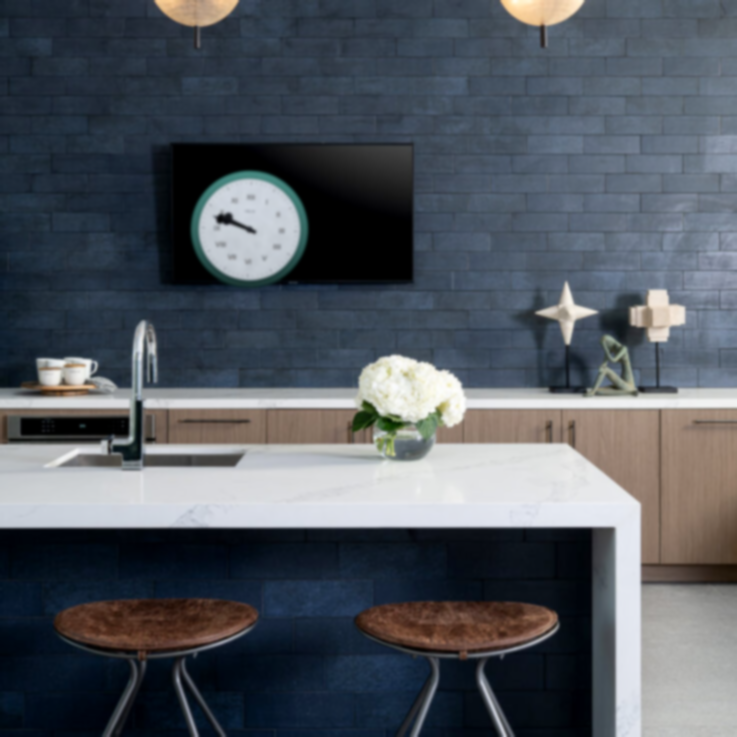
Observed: 9h48
